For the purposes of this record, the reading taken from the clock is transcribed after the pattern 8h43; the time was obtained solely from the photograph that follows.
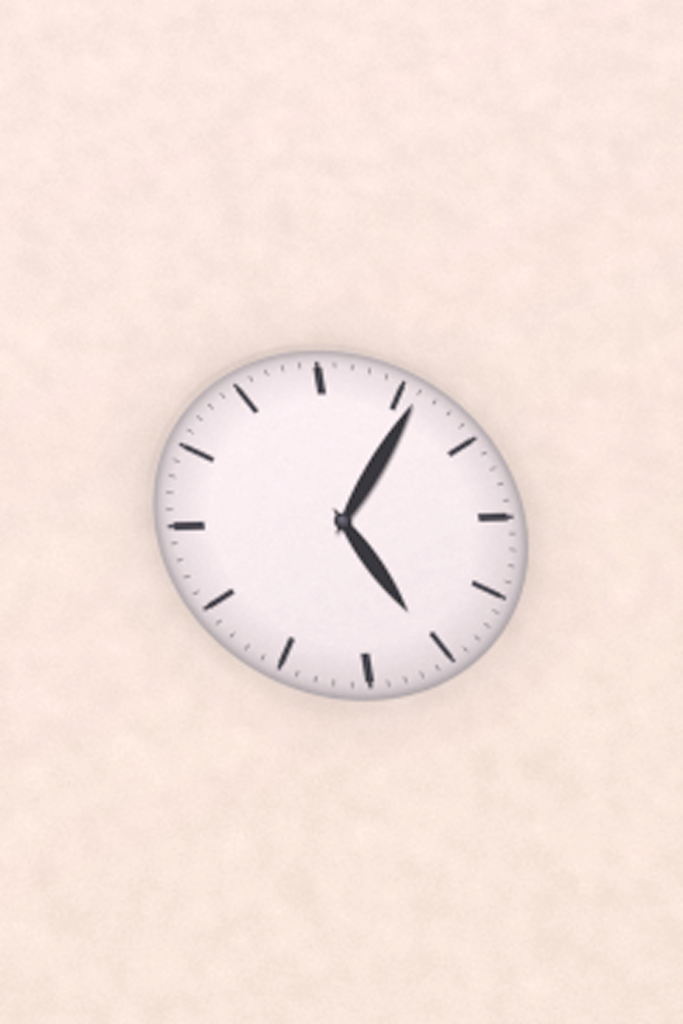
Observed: 5h06
